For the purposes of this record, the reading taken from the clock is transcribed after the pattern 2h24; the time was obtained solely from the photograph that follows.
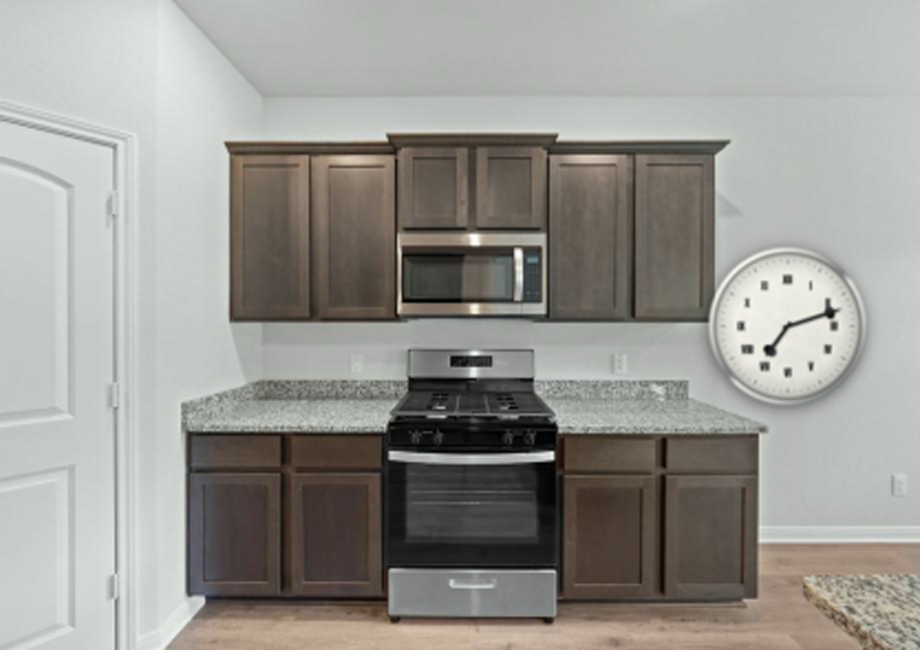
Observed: 7h12
